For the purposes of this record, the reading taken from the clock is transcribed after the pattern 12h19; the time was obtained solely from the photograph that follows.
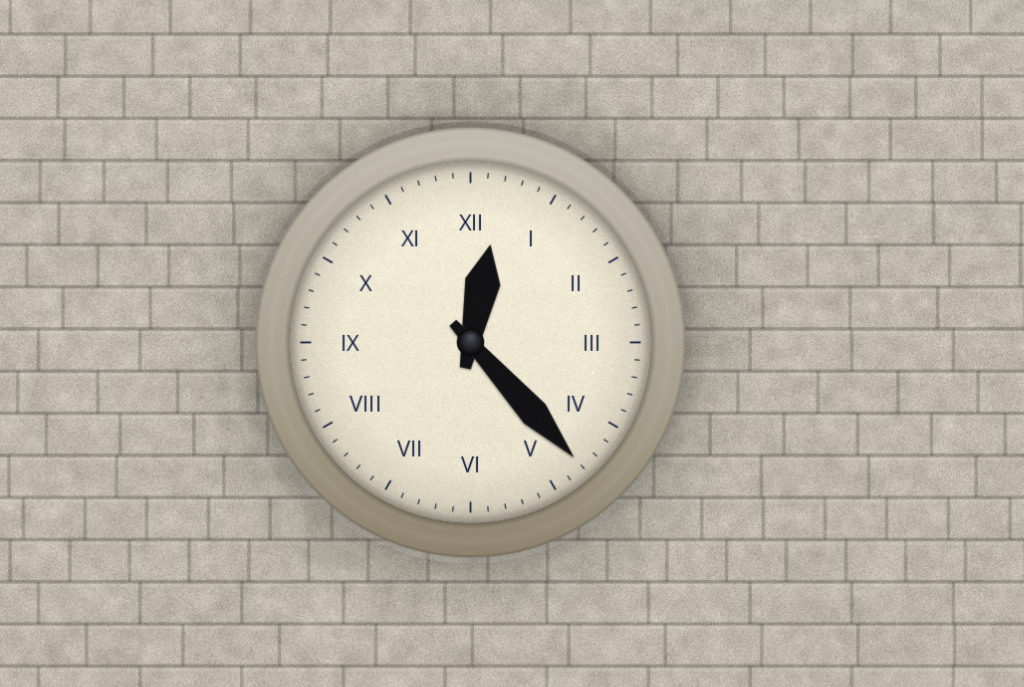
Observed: 12h23
